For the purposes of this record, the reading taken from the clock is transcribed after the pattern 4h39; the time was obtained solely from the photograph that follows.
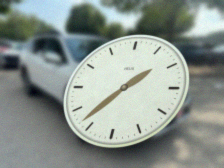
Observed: 1h37
